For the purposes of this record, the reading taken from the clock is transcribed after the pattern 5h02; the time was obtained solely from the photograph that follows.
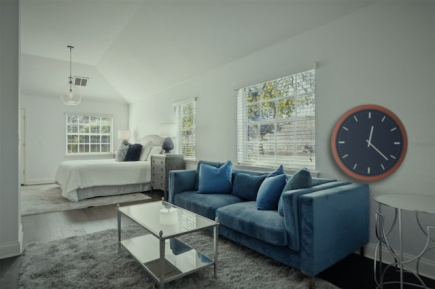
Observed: 12h22
